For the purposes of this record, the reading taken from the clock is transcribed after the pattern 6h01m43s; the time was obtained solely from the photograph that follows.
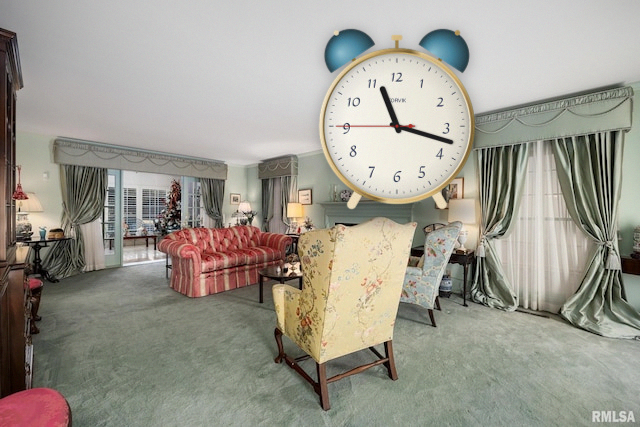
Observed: 11h17m45s
